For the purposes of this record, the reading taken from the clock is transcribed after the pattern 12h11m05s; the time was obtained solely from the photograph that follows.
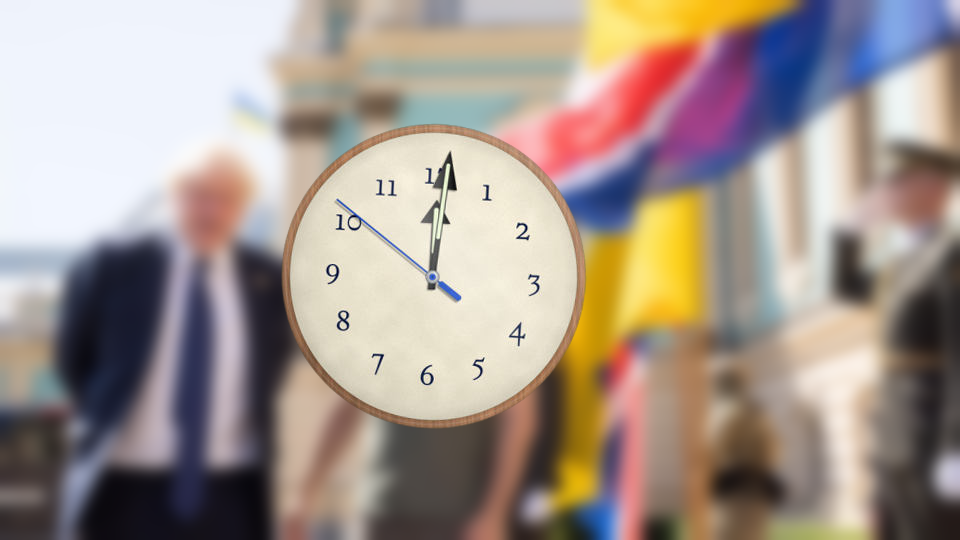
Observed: 12h00m51s
